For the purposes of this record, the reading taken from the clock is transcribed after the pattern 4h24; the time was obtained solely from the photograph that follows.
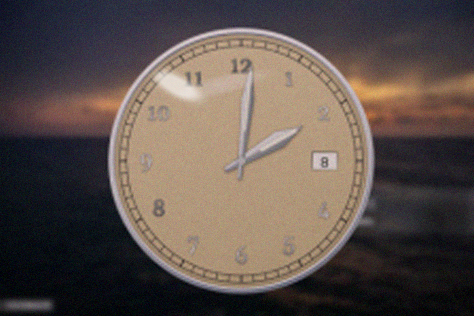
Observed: 2h01
